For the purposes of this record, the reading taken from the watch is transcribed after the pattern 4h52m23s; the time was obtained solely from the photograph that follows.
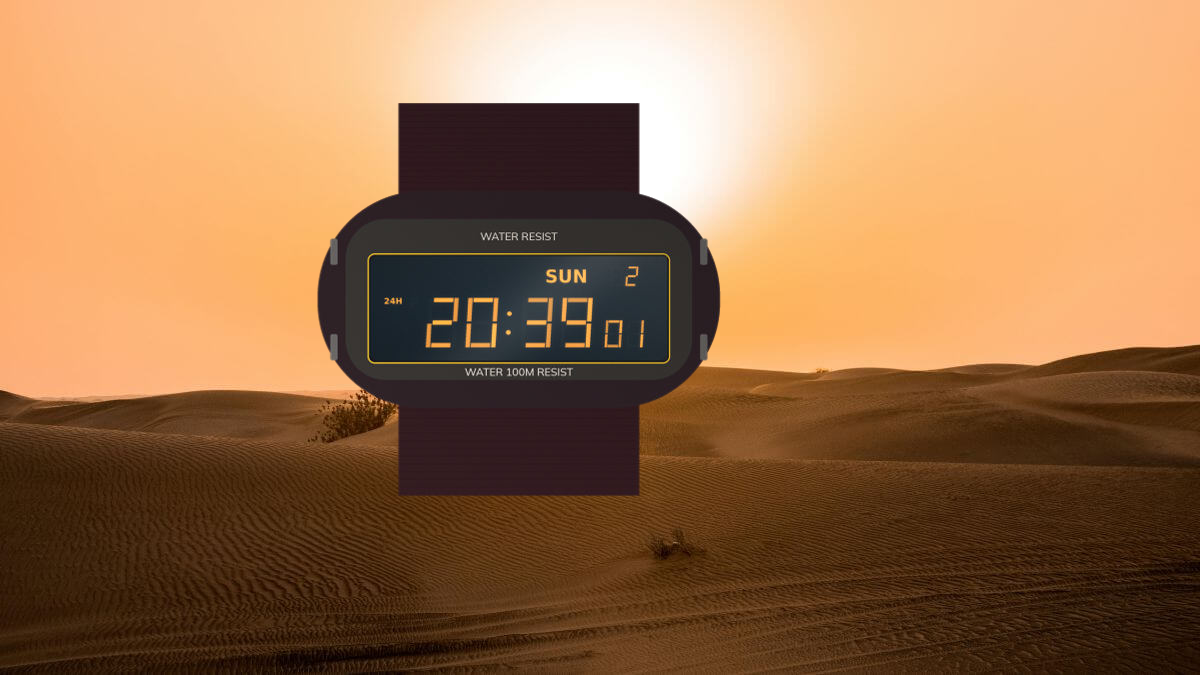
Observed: 20h39m01s
